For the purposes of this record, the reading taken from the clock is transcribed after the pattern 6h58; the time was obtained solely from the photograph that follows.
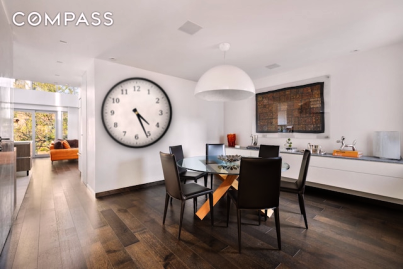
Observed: 4h26
